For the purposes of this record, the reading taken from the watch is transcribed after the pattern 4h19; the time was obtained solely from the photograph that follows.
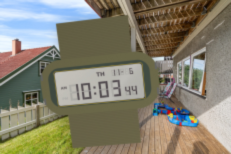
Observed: 10h03
